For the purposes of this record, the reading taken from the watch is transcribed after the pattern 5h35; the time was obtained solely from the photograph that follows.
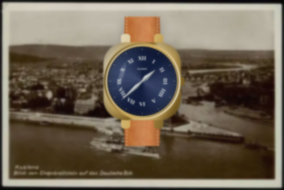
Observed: 1h38
